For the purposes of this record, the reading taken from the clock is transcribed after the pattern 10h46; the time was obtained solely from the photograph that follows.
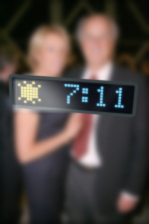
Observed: 7h11
